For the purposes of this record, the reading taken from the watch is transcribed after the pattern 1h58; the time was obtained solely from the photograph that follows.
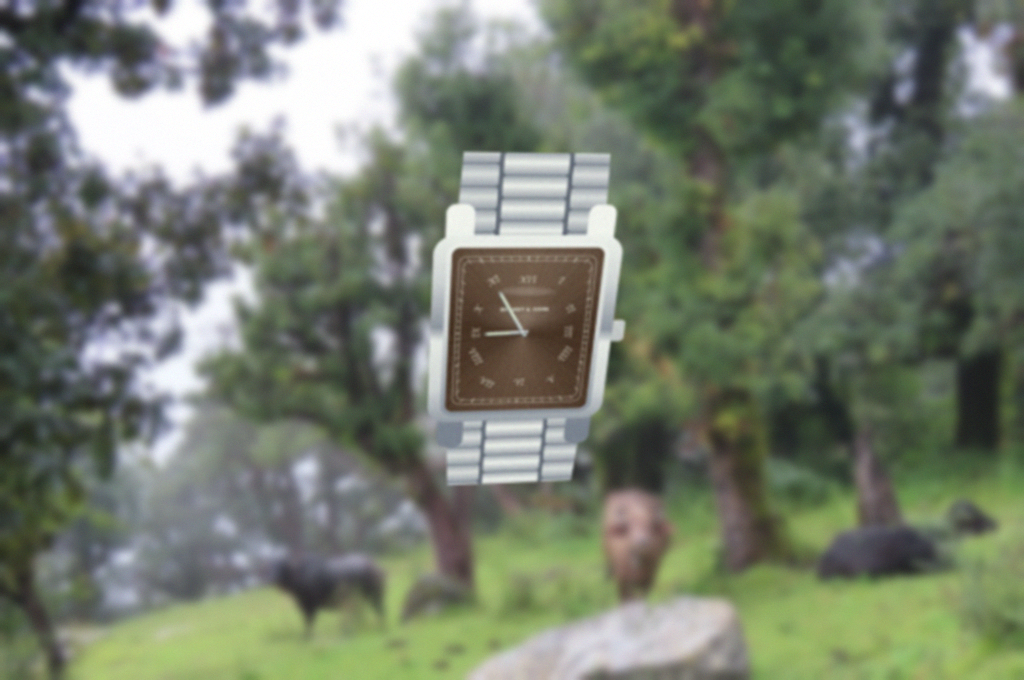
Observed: 8h55
